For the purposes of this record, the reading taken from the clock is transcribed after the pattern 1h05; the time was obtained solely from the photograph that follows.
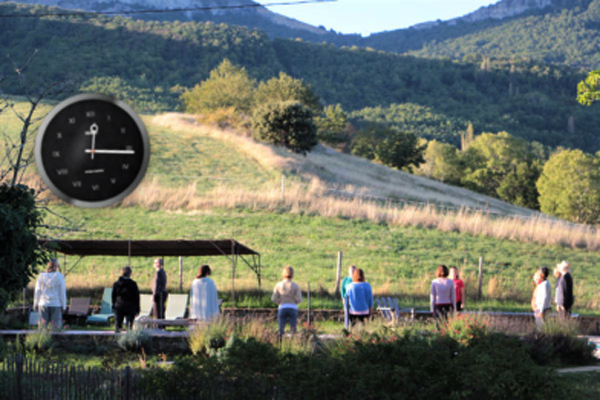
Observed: 12h16
